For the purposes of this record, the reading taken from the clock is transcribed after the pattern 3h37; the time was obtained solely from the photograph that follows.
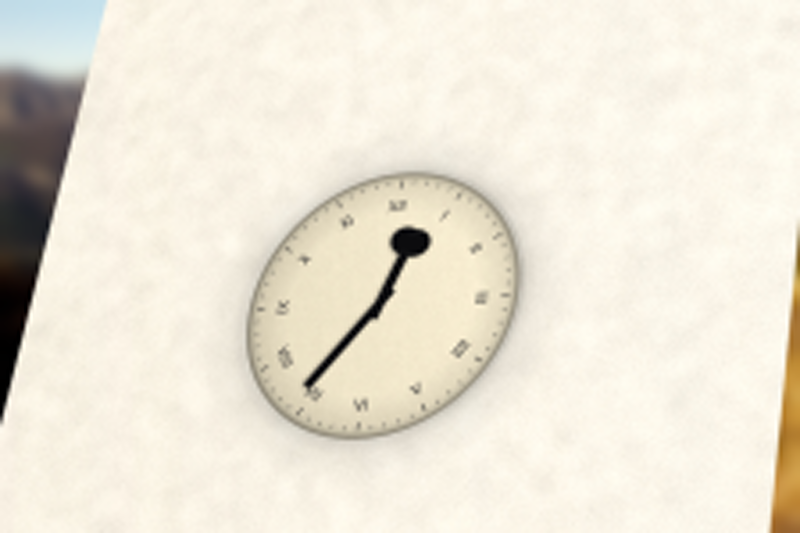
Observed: 12h36
